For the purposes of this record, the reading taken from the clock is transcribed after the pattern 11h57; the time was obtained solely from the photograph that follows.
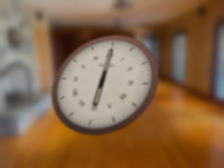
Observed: 6h00
